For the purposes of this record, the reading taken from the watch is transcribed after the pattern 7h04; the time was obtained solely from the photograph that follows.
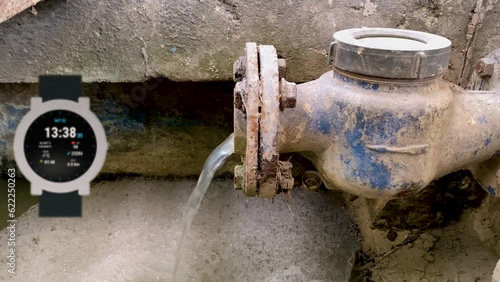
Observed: 13h38
